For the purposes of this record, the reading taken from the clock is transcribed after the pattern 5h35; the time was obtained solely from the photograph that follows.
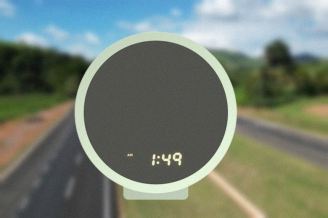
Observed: 1h49
